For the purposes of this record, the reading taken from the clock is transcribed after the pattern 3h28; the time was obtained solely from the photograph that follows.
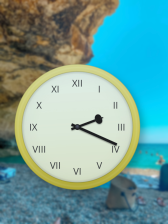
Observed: 2h19
